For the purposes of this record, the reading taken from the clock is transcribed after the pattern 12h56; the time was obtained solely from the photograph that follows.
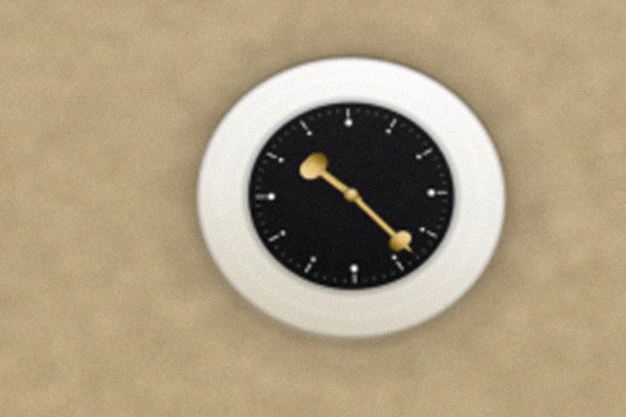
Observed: 10h23
